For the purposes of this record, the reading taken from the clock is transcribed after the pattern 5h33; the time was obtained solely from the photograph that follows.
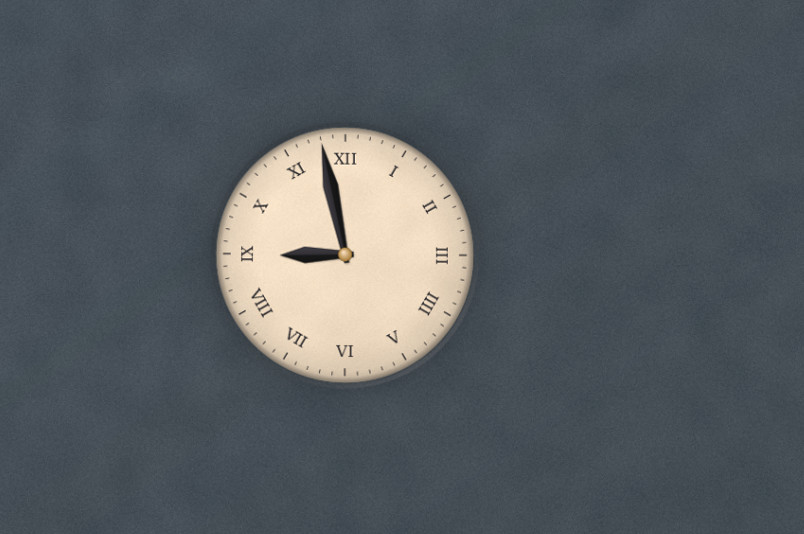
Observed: 8h58
